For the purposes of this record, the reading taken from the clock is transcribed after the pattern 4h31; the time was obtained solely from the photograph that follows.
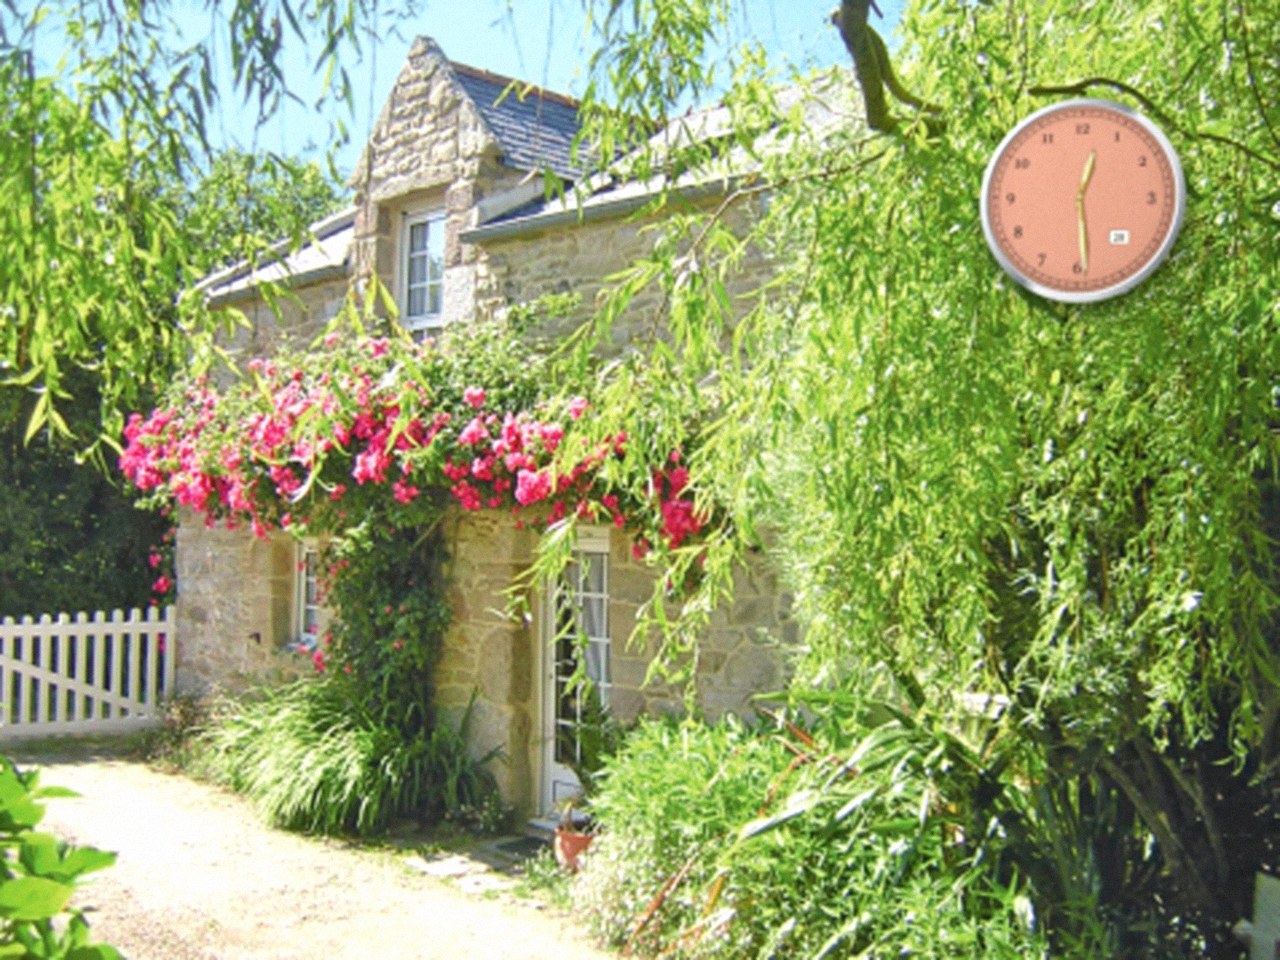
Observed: 12h29
